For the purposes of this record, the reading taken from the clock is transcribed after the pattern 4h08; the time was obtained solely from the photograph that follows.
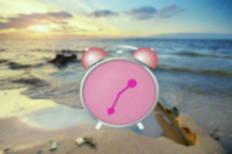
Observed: 1h34
